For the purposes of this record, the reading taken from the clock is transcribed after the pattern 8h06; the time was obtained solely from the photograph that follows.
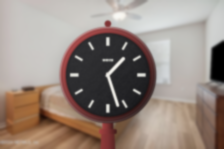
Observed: 1h27
